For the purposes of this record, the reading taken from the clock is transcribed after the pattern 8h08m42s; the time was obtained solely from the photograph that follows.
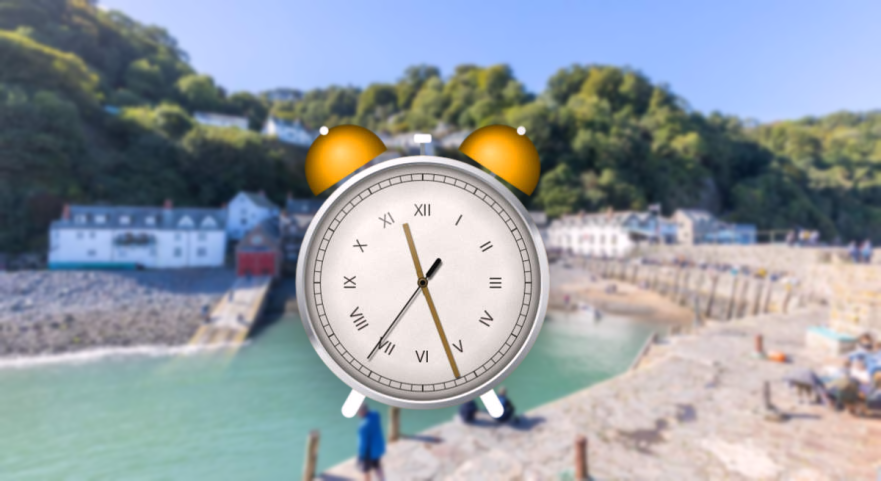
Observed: 11h26m36s
